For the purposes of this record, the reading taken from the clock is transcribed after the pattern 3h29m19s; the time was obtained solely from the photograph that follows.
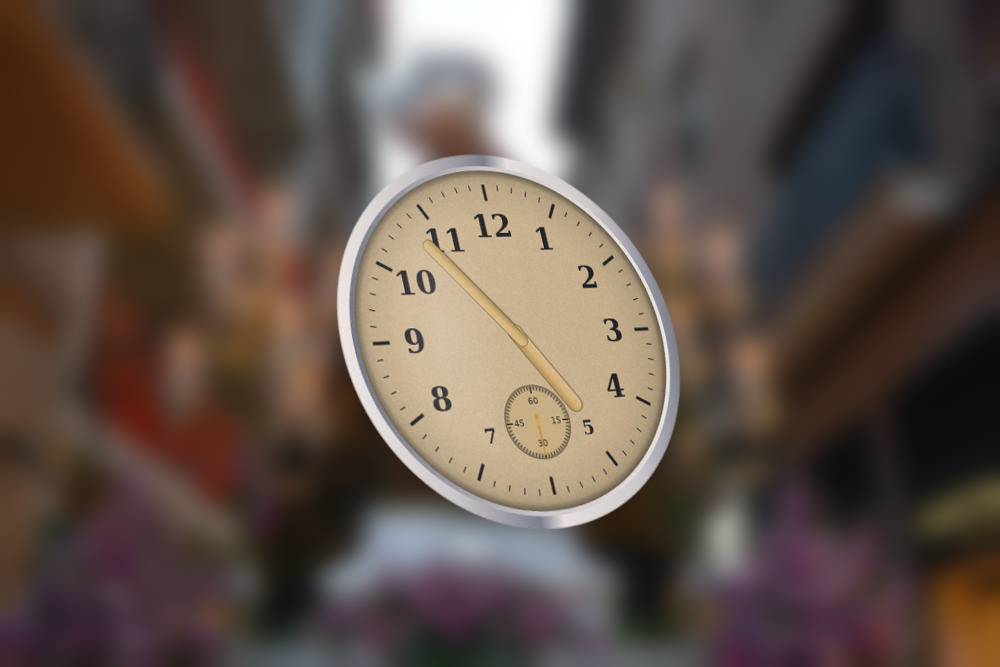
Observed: 4h53m30s
